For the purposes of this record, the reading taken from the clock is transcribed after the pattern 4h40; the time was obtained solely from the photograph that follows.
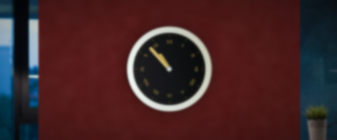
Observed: 10h53
